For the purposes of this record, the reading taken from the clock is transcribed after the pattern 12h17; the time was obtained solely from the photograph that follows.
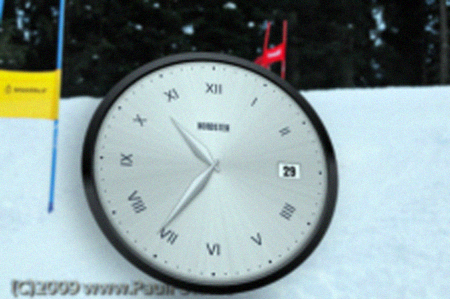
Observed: 10h36
